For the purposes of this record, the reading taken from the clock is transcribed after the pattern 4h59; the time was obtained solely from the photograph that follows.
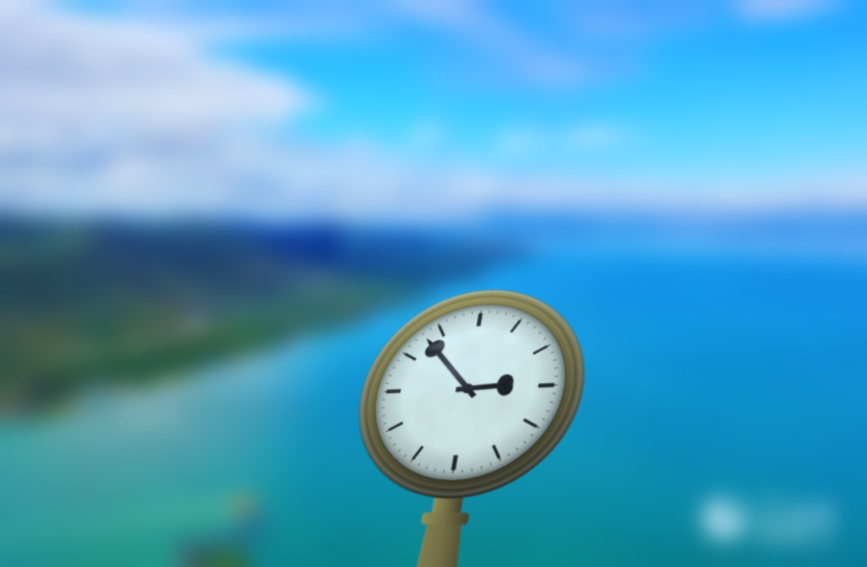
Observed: 2h53
